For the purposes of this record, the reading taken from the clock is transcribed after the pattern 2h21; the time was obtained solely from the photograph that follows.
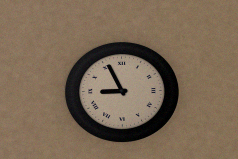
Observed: 8h56
